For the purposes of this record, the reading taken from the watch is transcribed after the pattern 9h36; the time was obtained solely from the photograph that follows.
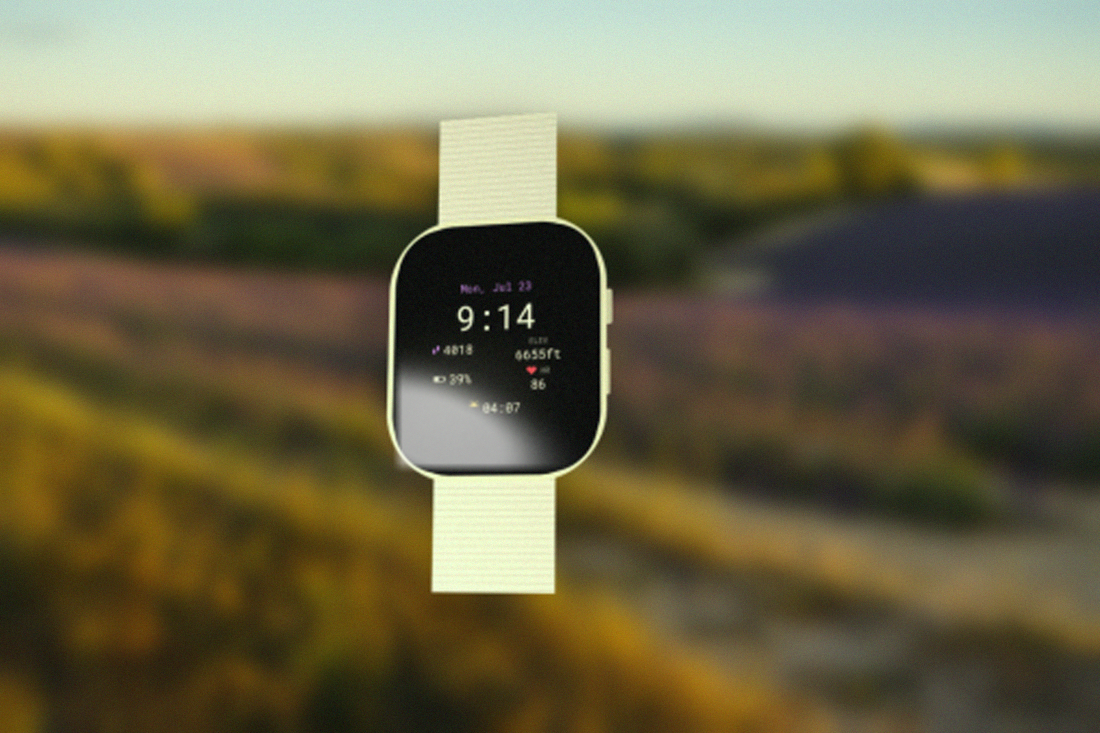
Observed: 9h14
